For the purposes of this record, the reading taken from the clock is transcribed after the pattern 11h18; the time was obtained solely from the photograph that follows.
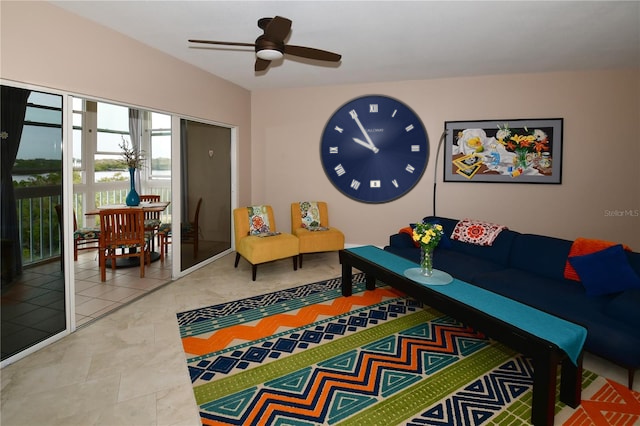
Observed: 9h55
